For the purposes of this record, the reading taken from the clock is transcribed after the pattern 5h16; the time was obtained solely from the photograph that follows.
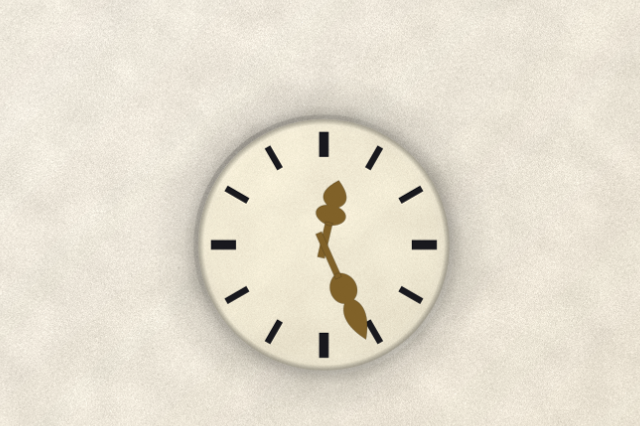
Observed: 12h26
